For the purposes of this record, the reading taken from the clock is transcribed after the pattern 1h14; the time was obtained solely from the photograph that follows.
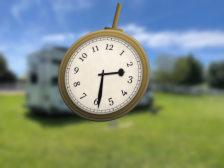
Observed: 2h29
